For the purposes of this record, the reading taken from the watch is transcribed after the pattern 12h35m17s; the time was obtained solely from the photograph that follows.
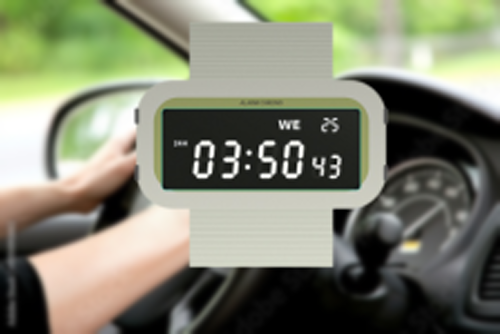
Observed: 3h50m43s
